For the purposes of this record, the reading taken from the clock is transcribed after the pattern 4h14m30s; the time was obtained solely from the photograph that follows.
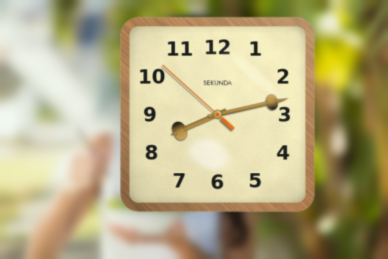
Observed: 8h12m52s
